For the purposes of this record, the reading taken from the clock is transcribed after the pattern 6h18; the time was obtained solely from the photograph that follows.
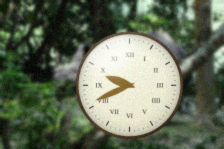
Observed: 9h41
